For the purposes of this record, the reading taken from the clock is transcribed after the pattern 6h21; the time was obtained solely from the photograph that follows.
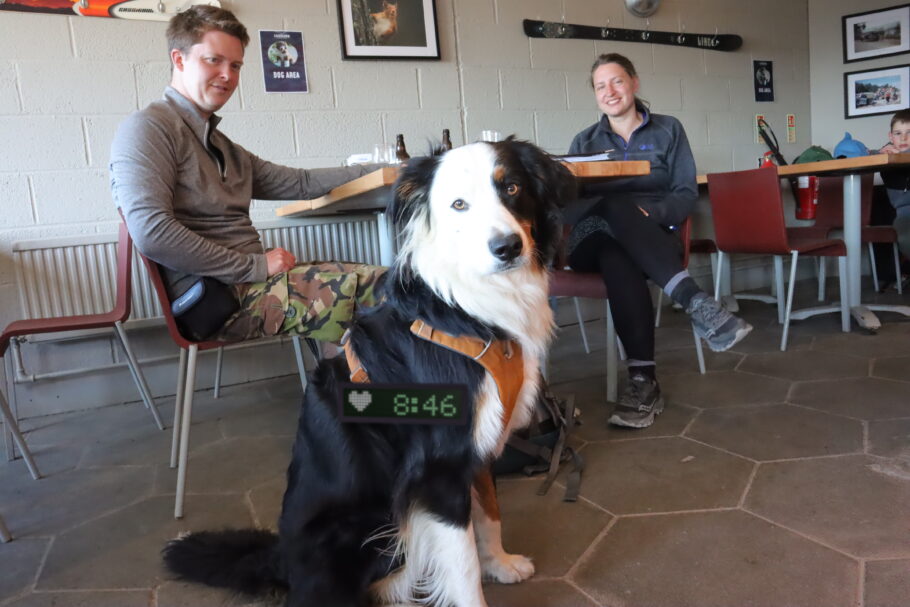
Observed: 8h46
